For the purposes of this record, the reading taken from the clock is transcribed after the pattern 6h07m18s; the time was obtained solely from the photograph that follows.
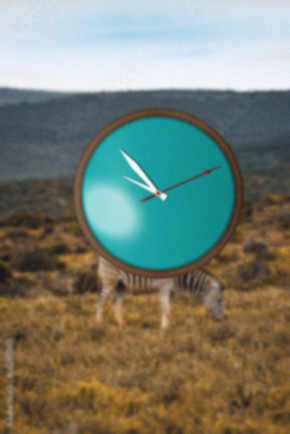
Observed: 9h53m11s
